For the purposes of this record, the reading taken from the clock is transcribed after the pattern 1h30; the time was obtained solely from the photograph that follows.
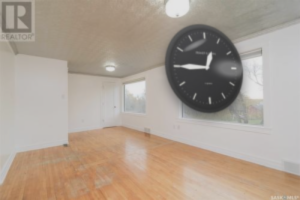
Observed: 12h45
